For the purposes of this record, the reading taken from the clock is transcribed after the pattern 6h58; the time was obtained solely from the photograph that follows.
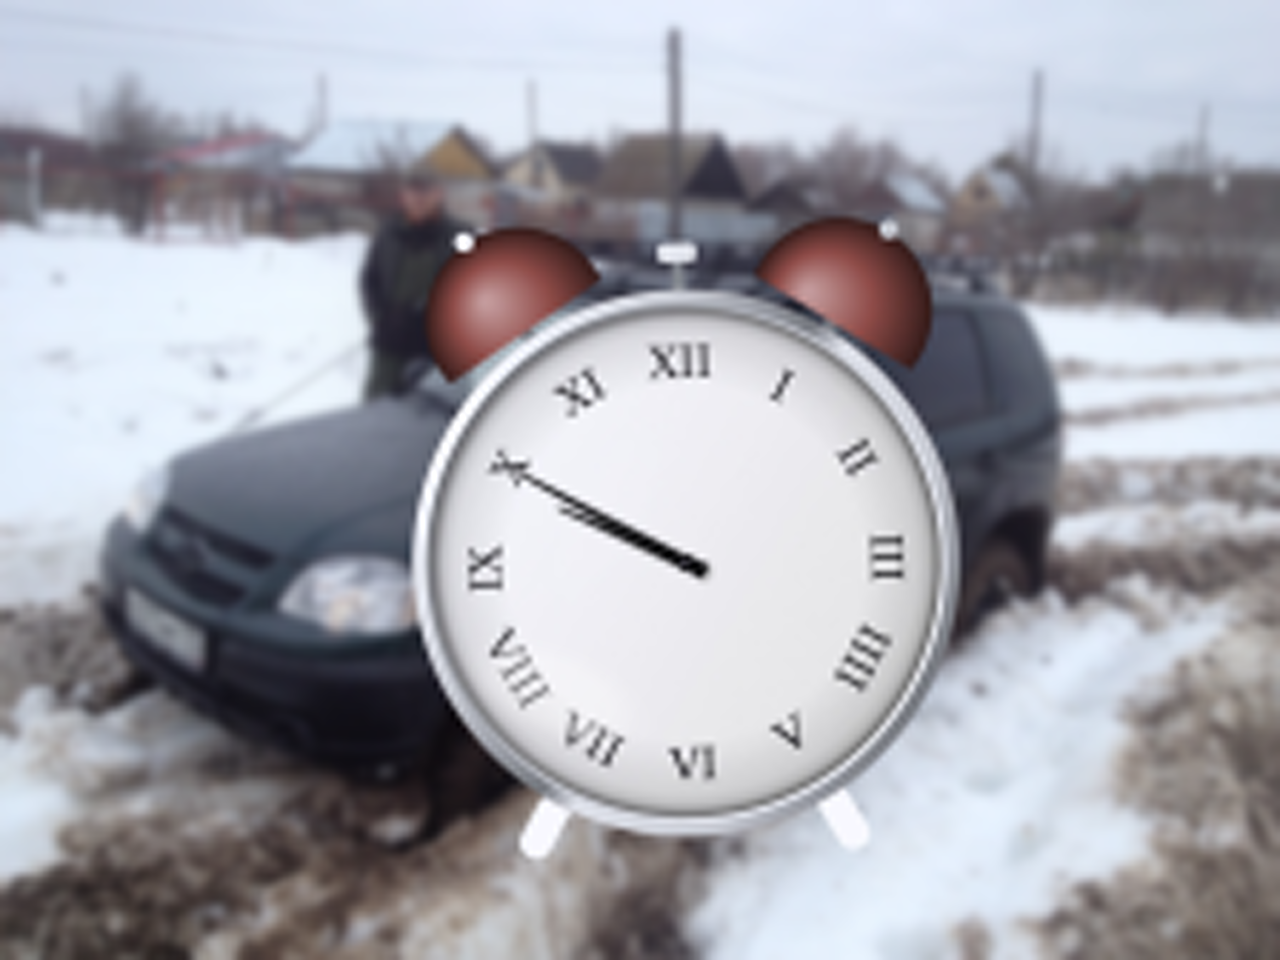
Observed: 9h50
